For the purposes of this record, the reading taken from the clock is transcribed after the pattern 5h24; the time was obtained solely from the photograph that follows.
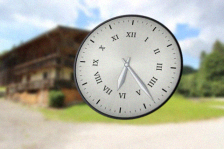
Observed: 6h23
